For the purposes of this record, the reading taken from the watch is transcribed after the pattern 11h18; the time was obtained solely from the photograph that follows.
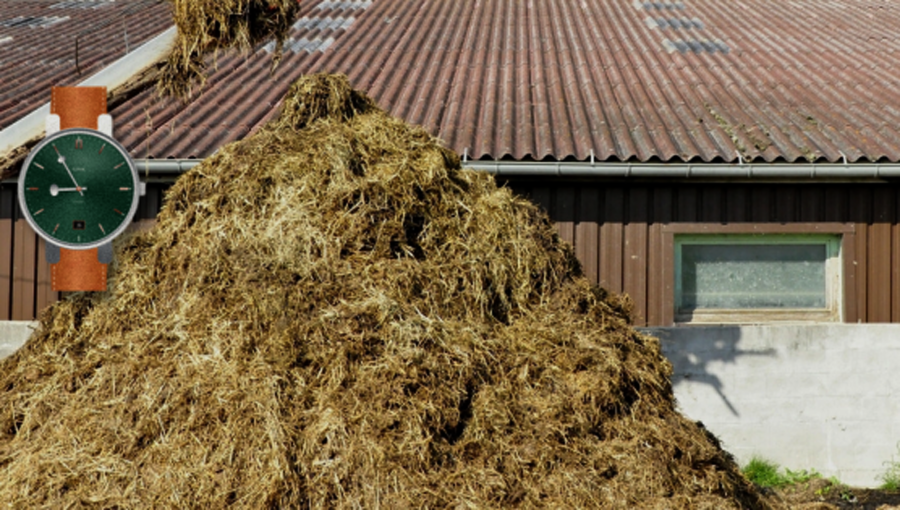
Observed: 8h55
